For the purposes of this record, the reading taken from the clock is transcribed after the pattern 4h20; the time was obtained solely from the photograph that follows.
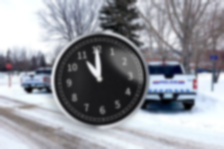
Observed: 11h00
